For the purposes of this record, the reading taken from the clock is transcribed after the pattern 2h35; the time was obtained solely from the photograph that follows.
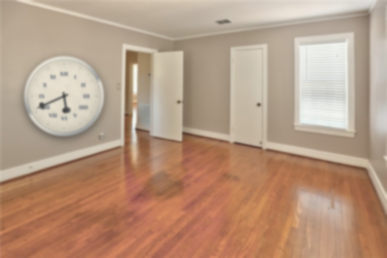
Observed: 5h41
